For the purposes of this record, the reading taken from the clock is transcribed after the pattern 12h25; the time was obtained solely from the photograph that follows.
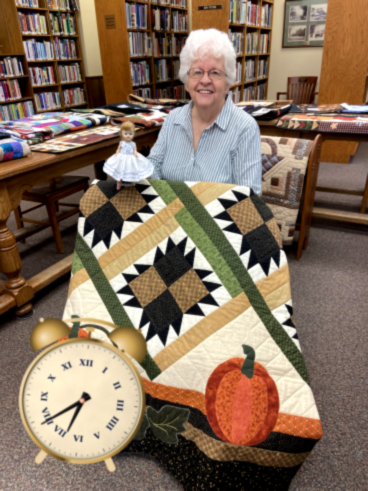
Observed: 6h39
